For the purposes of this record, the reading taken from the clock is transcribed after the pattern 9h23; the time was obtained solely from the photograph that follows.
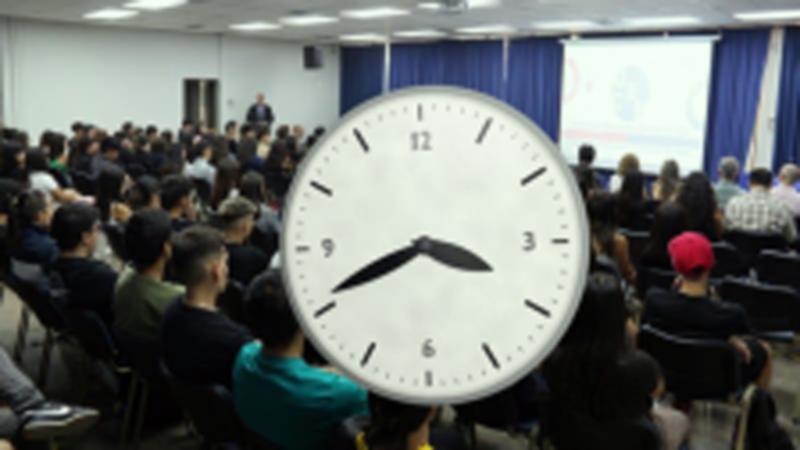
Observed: 3h41
